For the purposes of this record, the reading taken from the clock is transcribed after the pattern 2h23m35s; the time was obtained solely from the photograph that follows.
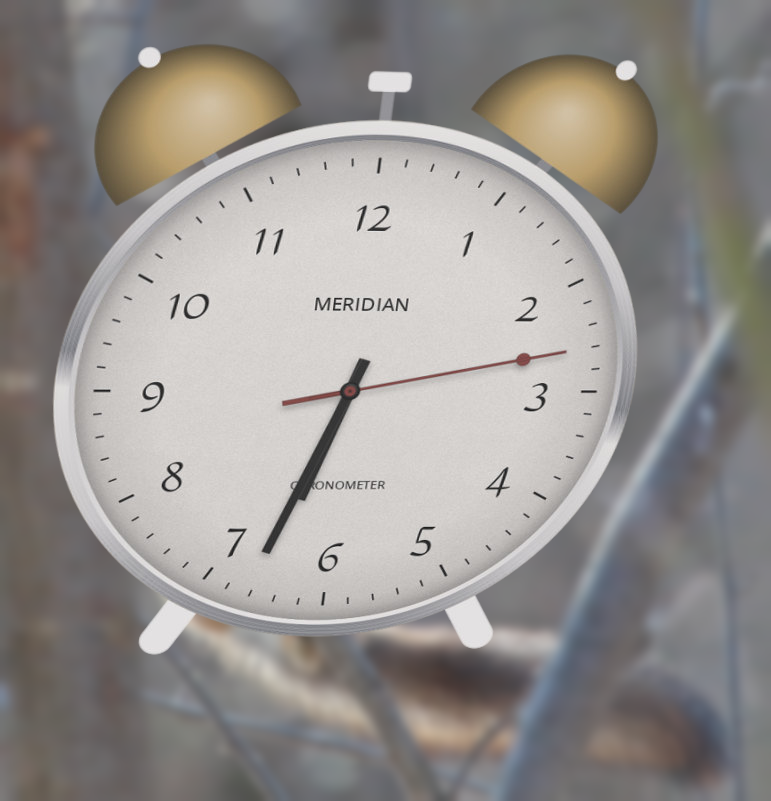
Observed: 6h33m13s
